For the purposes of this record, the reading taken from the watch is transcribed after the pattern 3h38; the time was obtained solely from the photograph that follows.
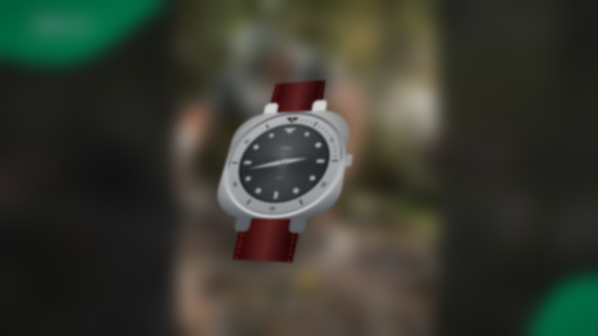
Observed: 2h43
